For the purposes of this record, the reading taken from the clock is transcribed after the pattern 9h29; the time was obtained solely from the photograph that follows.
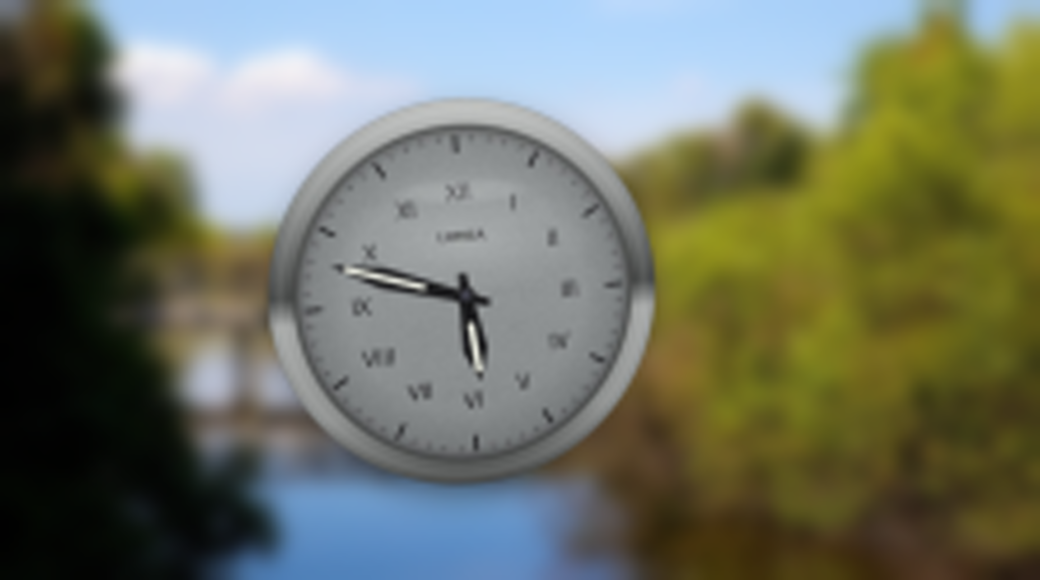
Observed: 5h48
